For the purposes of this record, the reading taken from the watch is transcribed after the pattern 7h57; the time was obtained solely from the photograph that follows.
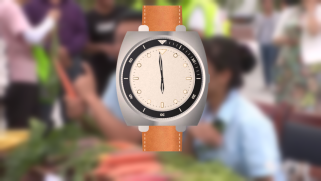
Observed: 5h59
